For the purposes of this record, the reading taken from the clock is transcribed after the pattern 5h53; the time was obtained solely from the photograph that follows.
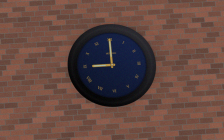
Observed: 9h00
